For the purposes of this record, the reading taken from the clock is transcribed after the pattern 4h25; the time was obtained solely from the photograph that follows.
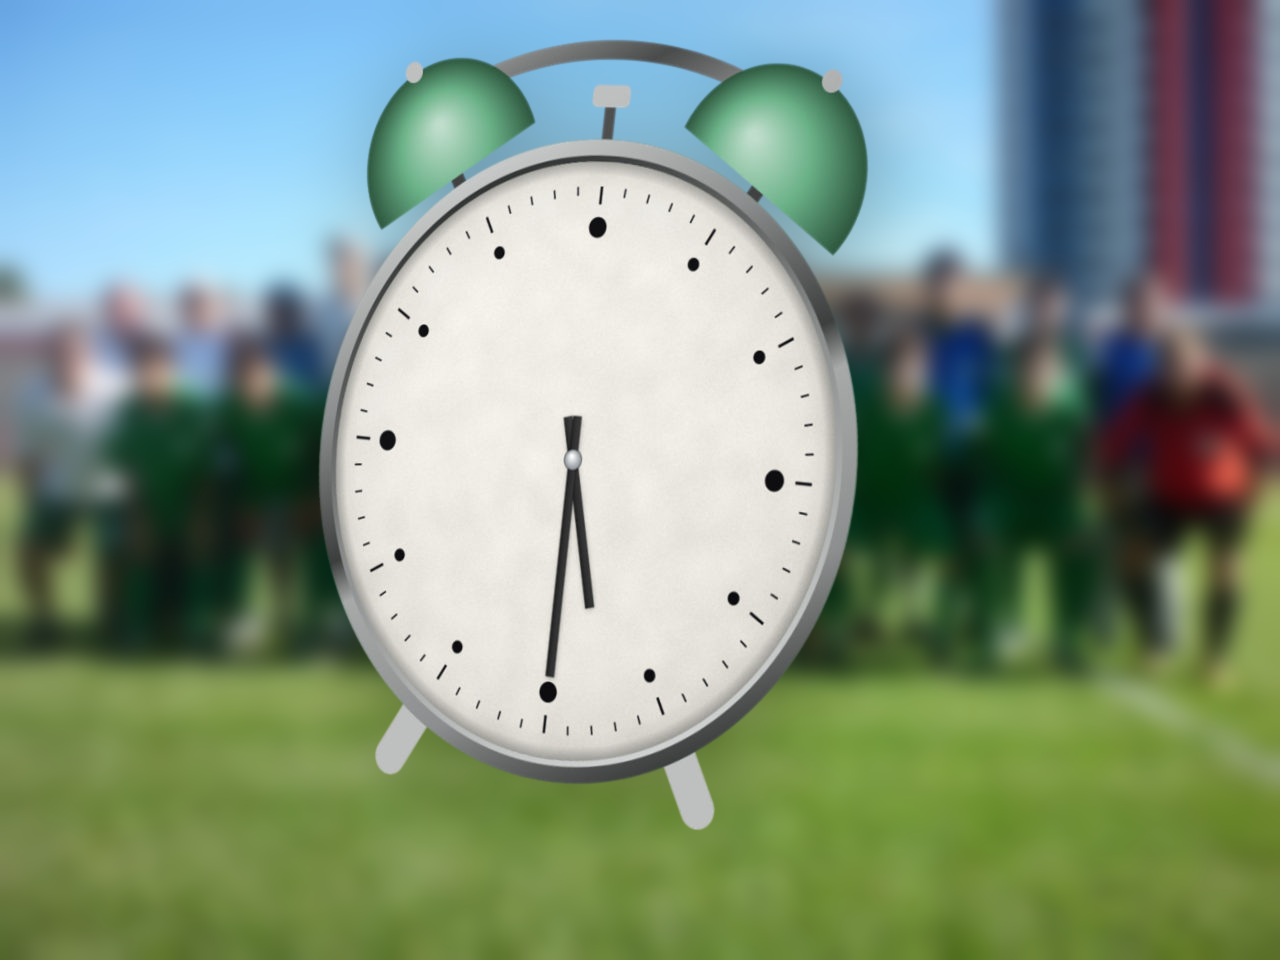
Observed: 5h30
